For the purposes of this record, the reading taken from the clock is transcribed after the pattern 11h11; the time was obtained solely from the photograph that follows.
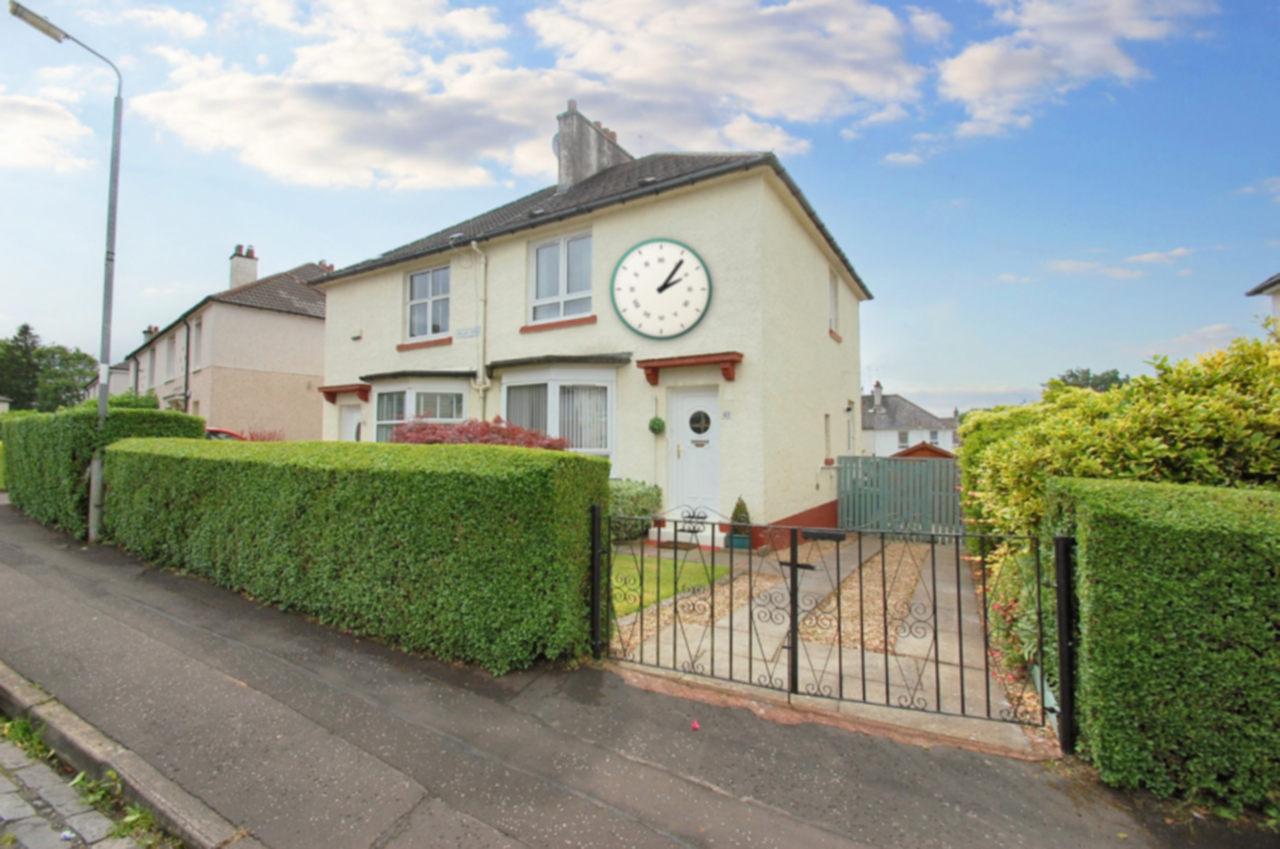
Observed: 2h06
